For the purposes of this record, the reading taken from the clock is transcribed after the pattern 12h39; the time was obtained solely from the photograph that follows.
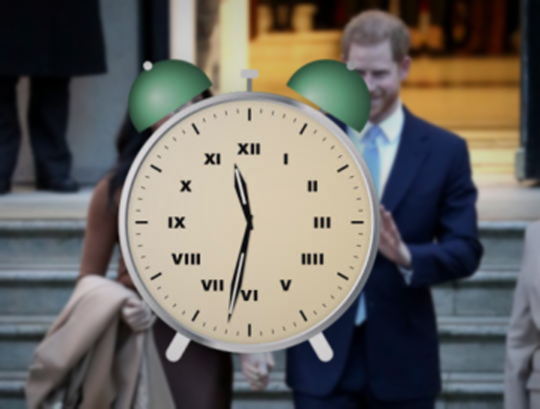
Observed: 11h32
